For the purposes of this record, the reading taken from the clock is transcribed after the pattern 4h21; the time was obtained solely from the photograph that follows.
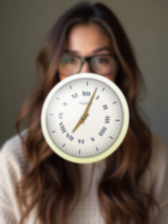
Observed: 7h03
